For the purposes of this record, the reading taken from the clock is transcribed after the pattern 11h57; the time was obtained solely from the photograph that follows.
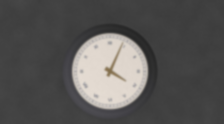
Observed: 4h04
